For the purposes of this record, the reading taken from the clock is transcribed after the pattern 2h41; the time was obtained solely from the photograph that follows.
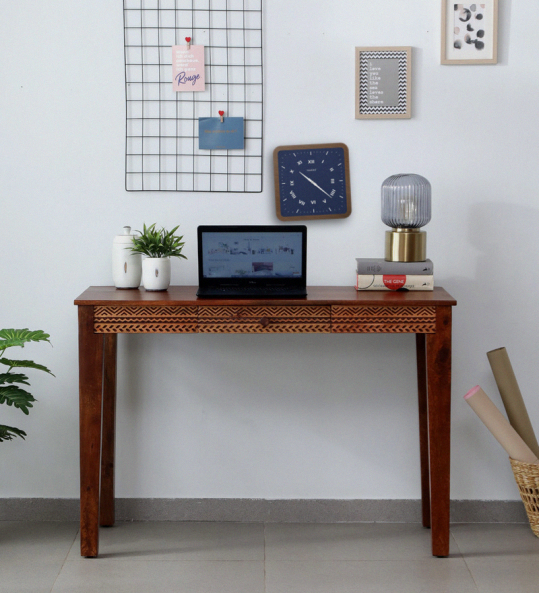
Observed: 10h22
